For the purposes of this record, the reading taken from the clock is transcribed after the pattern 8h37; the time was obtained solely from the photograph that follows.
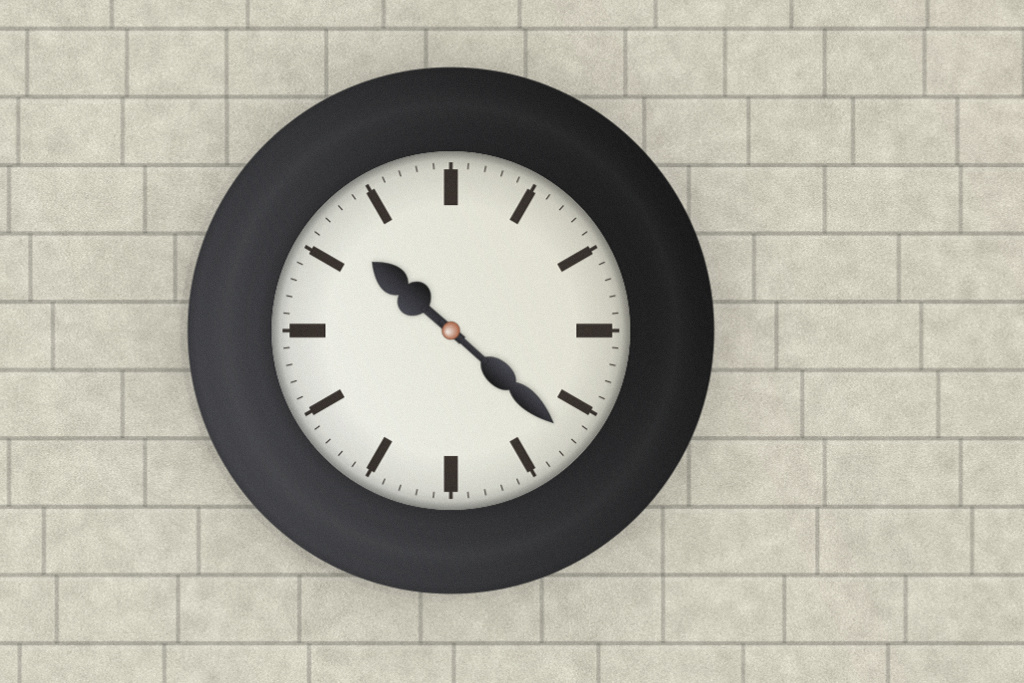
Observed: 10h22
